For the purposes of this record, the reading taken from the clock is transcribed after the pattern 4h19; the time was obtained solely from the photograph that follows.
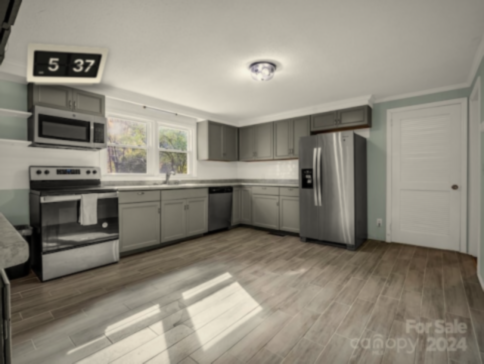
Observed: 5h37
